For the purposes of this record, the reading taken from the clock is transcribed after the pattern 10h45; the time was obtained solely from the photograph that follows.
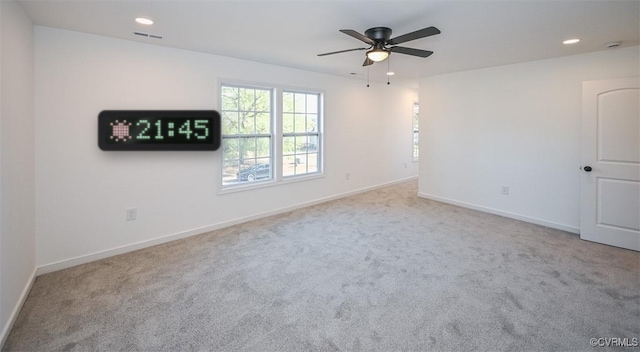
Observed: 21h45
